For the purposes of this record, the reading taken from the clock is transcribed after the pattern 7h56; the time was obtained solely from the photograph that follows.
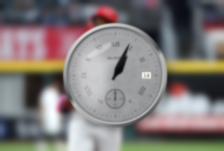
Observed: 1h04
